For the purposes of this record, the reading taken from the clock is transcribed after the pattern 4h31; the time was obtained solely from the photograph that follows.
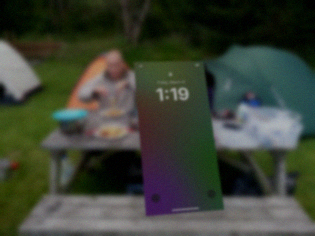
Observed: 1h19
